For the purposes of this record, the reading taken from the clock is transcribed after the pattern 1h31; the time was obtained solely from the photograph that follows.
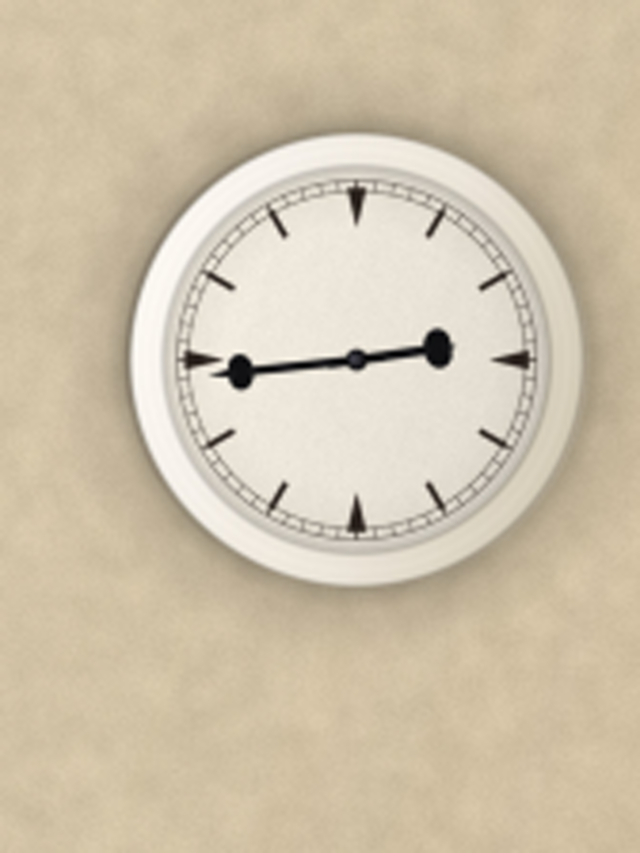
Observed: 2h44
